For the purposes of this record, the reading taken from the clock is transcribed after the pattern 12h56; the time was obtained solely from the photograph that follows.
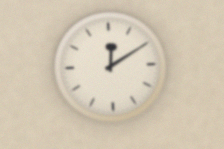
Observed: 12h10
